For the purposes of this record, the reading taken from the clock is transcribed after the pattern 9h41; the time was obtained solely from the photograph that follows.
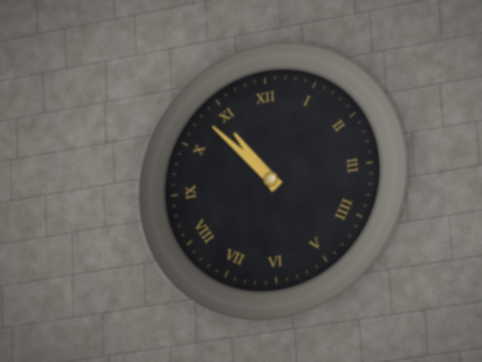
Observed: 10h53
